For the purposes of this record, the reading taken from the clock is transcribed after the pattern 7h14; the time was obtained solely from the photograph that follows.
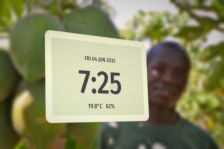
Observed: 7h25
